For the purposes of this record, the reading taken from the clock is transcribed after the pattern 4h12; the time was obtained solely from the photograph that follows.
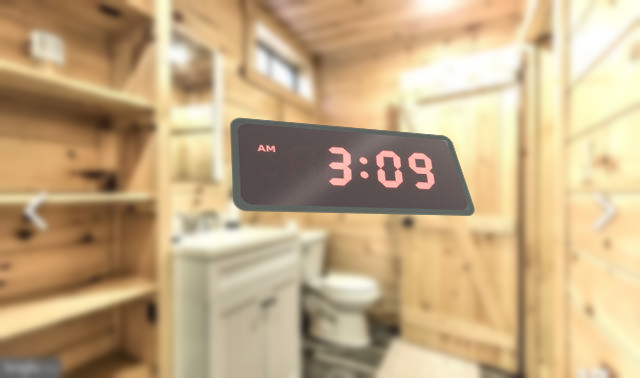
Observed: 3h09
